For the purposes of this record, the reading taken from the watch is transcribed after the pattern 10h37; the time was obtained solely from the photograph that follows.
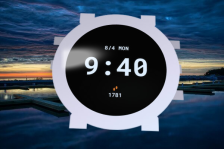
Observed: 9h40
